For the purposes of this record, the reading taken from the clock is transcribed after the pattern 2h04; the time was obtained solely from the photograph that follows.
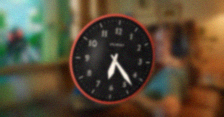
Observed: 6h23
